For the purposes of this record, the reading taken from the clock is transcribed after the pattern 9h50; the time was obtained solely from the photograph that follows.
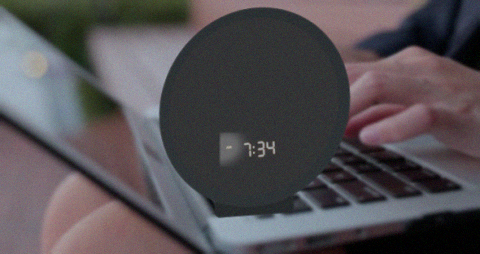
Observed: 7h34
